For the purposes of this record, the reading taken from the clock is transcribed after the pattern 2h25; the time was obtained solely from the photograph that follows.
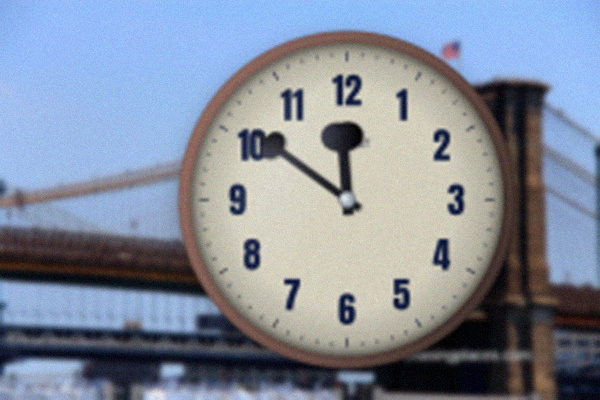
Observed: 11h51
